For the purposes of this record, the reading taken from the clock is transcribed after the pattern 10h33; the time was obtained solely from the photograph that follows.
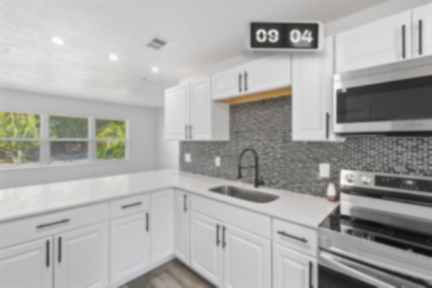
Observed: 9h04
